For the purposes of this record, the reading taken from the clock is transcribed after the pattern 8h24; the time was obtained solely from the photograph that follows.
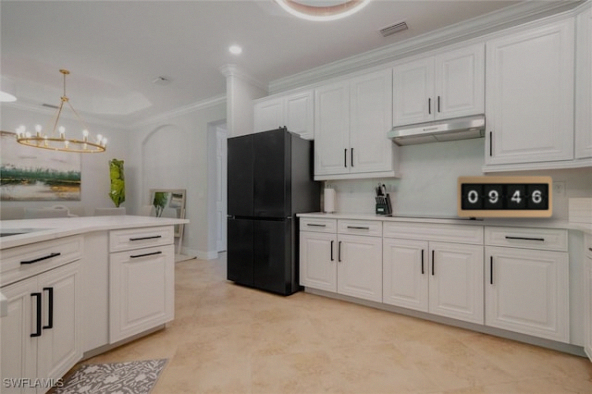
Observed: 9h46
